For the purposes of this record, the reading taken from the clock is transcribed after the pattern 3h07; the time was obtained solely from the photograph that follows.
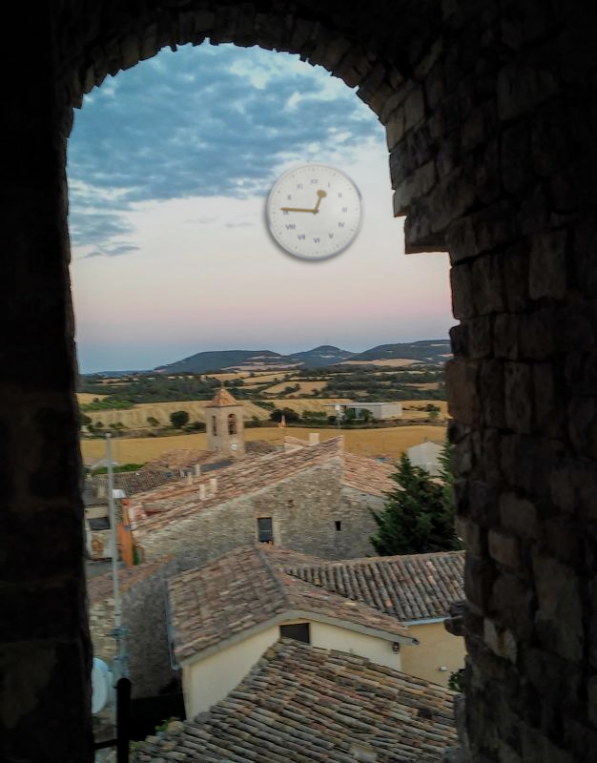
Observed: 12h46
